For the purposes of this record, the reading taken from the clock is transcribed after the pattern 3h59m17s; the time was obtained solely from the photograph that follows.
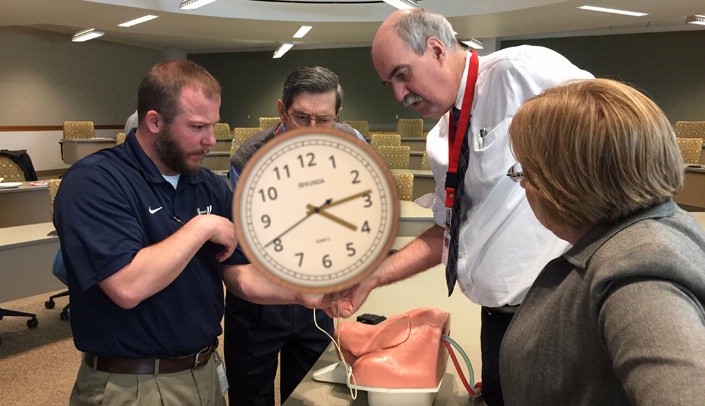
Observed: 4h13m41s
